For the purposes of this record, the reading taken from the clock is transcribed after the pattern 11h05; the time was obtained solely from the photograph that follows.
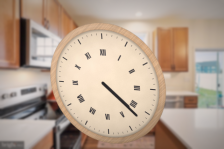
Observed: 4h22
